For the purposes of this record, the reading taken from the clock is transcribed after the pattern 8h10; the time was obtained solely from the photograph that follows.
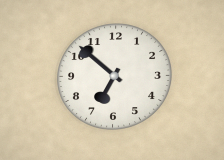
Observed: 6h52
